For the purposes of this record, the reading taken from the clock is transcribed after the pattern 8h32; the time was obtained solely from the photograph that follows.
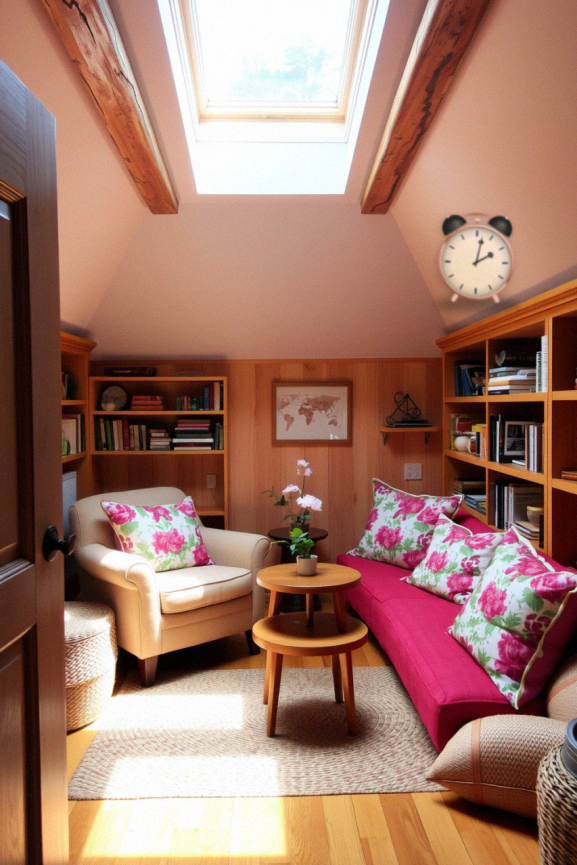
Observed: 2h02
